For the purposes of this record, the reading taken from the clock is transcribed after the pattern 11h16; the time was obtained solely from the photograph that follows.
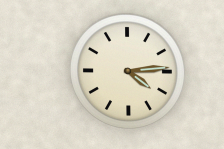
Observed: 4h14
